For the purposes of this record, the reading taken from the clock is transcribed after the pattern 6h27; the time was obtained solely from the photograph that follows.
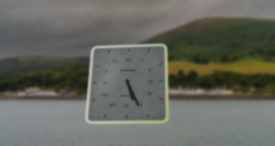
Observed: 5h26
